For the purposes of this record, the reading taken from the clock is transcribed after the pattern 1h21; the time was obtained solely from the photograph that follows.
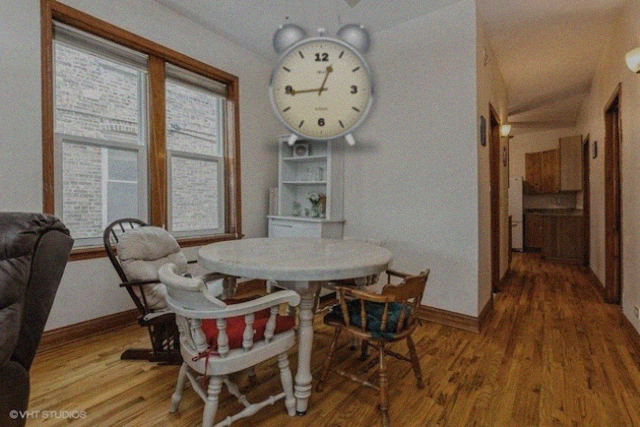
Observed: 12h44
